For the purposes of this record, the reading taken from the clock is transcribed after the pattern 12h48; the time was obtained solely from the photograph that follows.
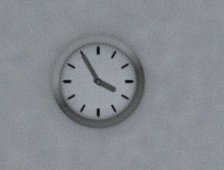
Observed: 3h55
